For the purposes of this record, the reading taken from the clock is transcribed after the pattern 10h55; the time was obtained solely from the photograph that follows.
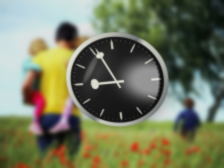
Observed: 8h56
